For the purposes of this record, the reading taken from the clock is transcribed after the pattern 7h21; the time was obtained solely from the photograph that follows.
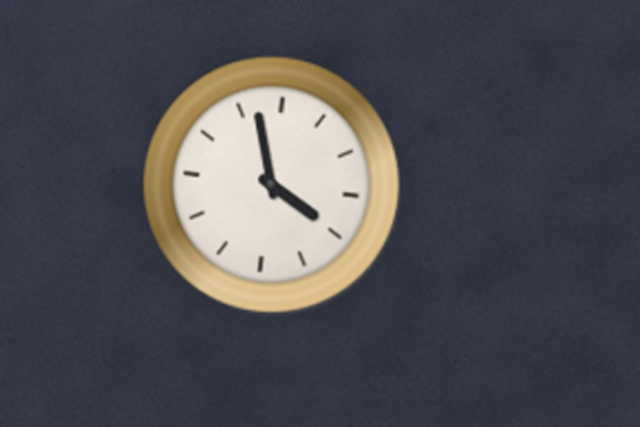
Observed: 3h57
